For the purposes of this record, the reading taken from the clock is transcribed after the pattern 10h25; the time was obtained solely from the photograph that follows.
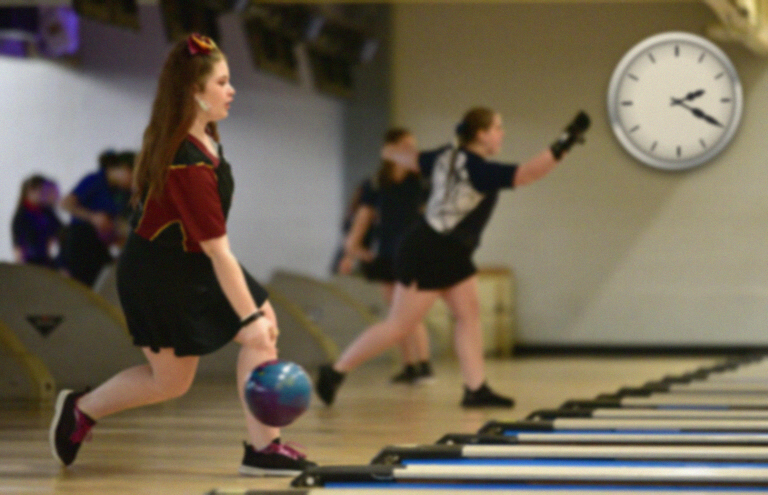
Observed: 2h20
